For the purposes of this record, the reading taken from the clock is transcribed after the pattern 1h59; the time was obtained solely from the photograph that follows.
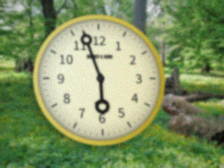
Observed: 5h57
